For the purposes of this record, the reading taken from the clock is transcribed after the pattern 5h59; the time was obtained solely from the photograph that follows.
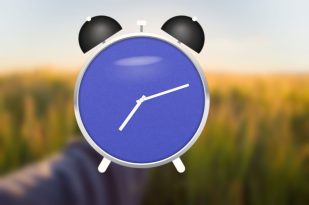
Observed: 7h12
